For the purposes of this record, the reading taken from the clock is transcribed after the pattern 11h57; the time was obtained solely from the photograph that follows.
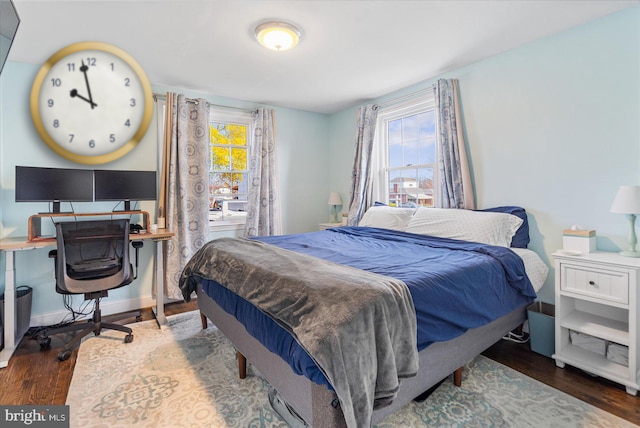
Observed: 9h58
